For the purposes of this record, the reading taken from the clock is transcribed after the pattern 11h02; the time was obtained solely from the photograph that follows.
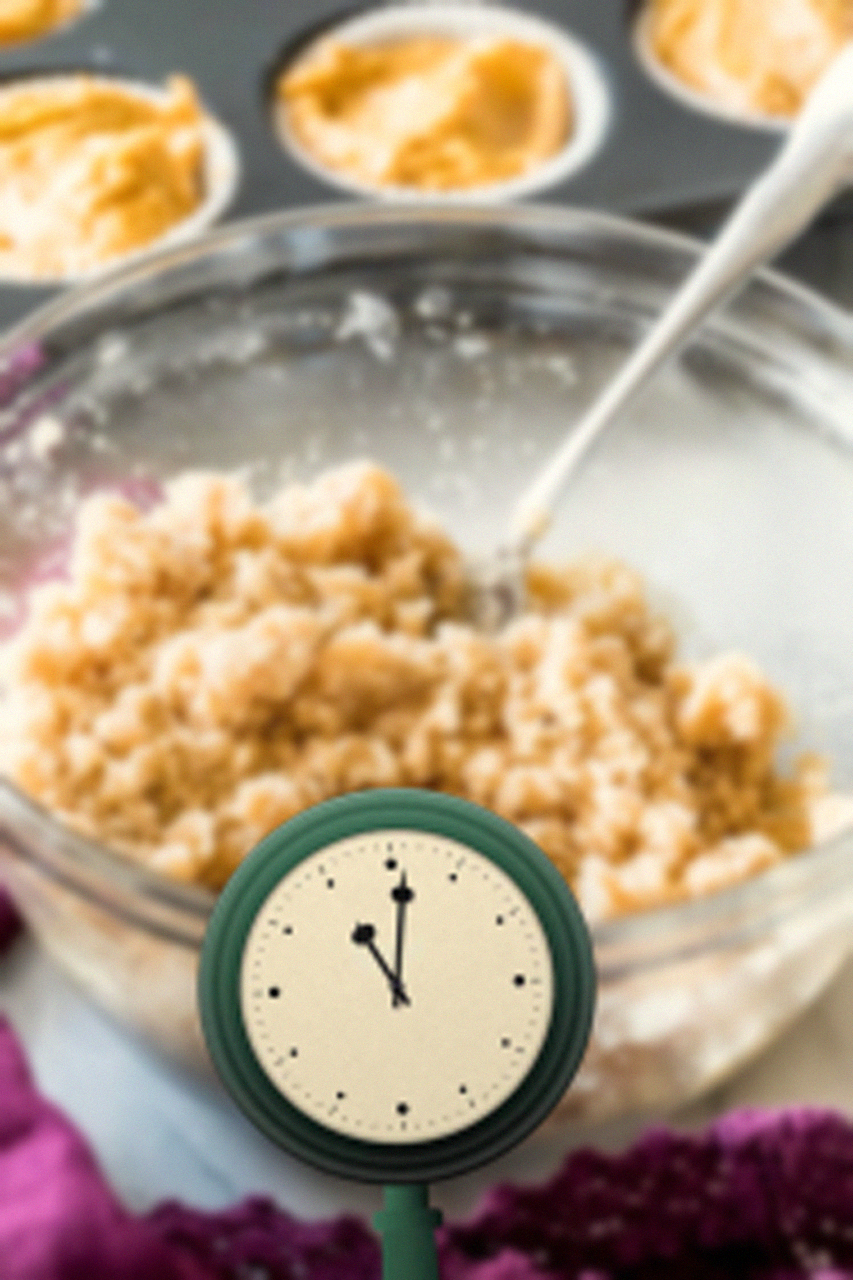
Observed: 11h01
